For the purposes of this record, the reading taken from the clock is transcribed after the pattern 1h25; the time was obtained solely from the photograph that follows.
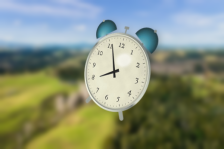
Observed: 7h56
